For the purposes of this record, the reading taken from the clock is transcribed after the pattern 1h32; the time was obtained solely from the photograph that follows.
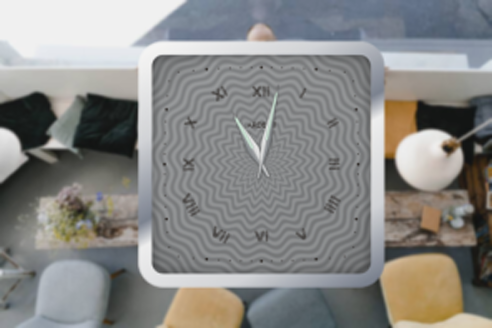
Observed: 11h02
